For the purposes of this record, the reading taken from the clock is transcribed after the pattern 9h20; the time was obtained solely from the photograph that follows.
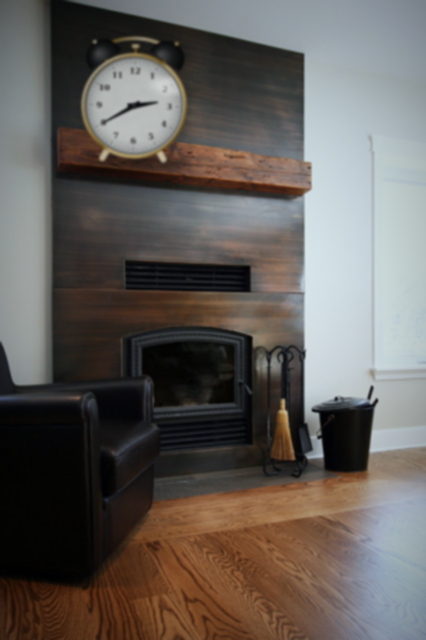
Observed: 2h40
